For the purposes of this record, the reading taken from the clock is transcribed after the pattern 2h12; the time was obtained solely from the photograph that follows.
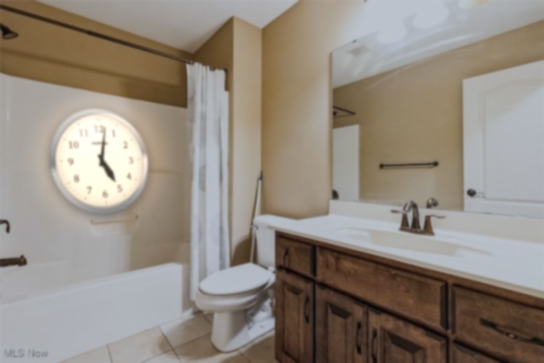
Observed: 5h02
